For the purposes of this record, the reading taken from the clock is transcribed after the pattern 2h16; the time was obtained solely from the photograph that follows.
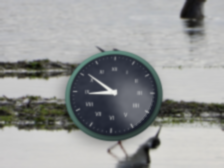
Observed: 8h51
